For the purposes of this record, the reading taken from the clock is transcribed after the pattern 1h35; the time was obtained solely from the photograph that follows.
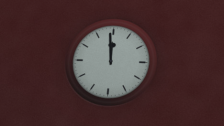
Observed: 11h59
